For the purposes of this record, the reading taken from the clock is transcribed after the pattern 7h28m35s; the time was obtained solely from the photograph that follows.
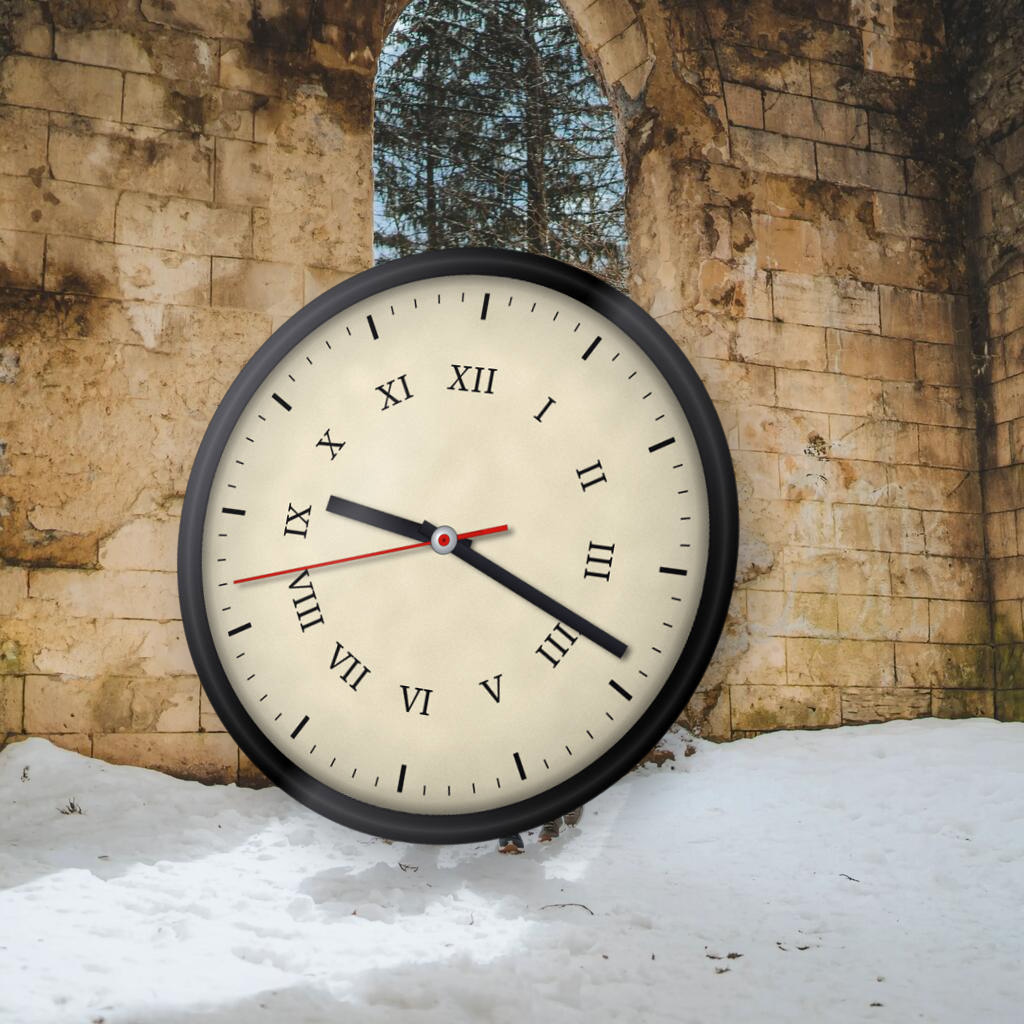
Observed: 9h18m42s
